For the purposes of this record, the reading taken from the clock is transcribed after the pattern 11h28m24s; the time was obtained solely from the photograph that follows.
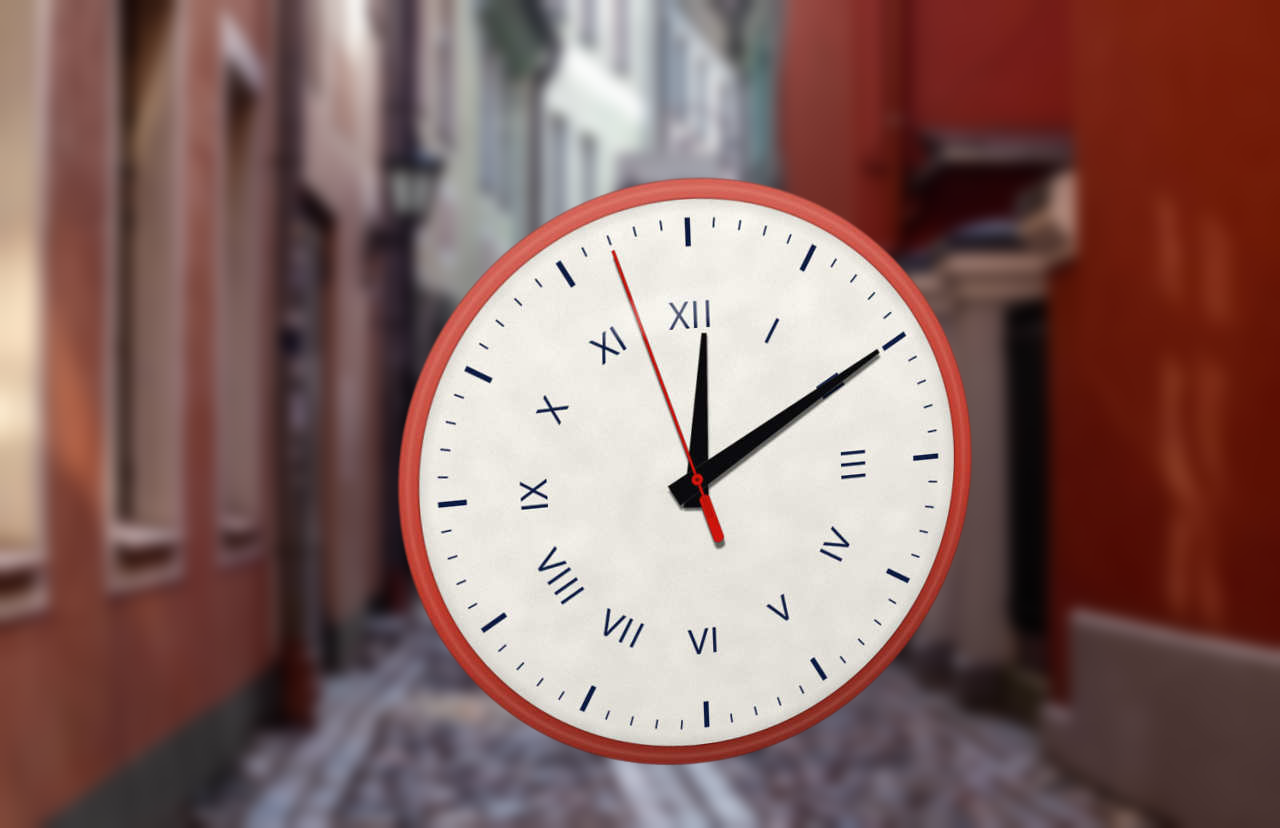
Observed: 12h09m57s
